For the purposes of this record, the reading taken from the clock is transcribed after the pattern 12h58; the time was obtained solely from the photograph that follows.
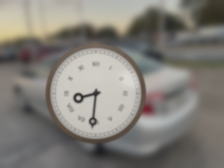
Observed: 8h31
